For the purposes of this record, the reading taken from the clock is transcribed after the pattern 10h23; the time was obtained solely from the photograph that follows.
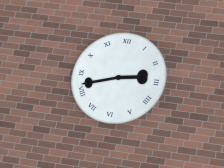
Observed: 2h42
